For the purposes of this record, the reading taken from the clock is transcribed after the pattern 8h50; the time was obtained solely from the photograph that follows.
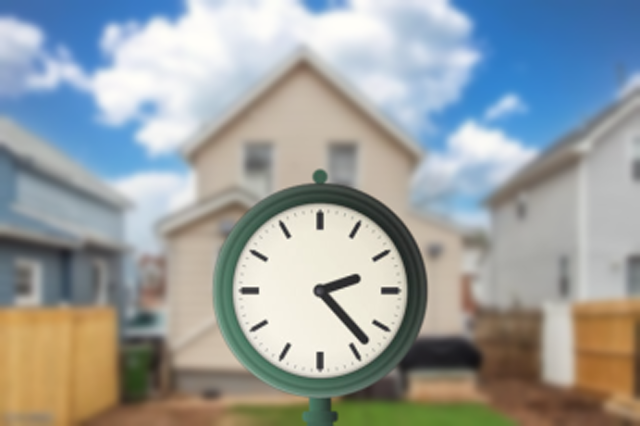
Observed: 2h23
